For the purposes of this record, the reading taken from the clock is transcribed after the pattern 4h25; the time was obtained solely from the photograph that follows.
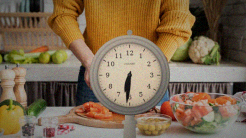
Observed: 6h31
